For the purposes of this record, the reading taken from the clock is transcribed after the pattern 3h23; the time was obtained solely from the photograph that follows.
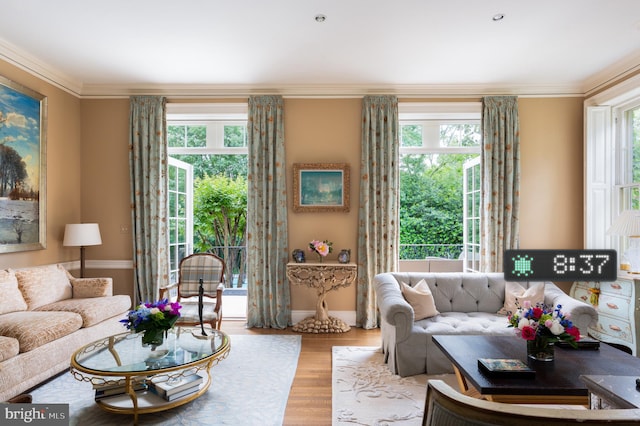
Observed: 8h37
